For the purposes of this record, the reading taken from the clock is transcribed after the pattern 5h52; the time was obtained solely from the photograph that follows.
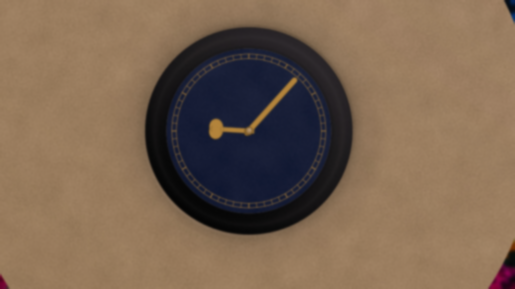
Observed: 9h07
